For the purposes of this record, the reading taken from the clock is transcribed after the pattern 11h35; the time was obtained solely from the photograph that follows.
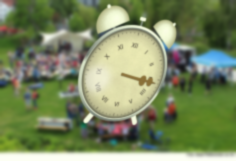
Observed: 3h16
